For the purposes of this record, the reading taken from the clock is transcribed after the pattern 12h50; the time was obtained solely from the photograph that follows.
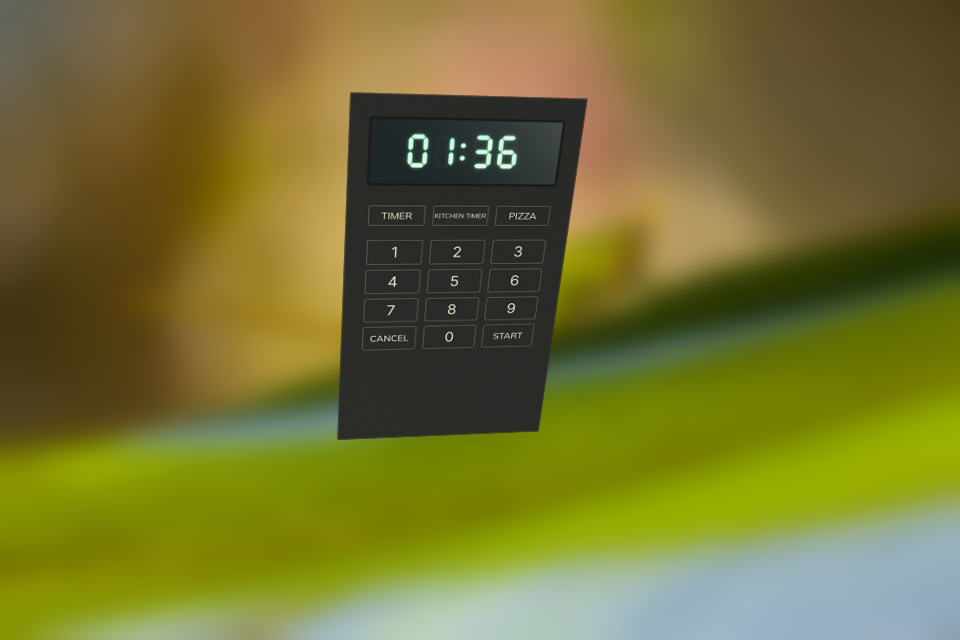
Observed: 1h36
